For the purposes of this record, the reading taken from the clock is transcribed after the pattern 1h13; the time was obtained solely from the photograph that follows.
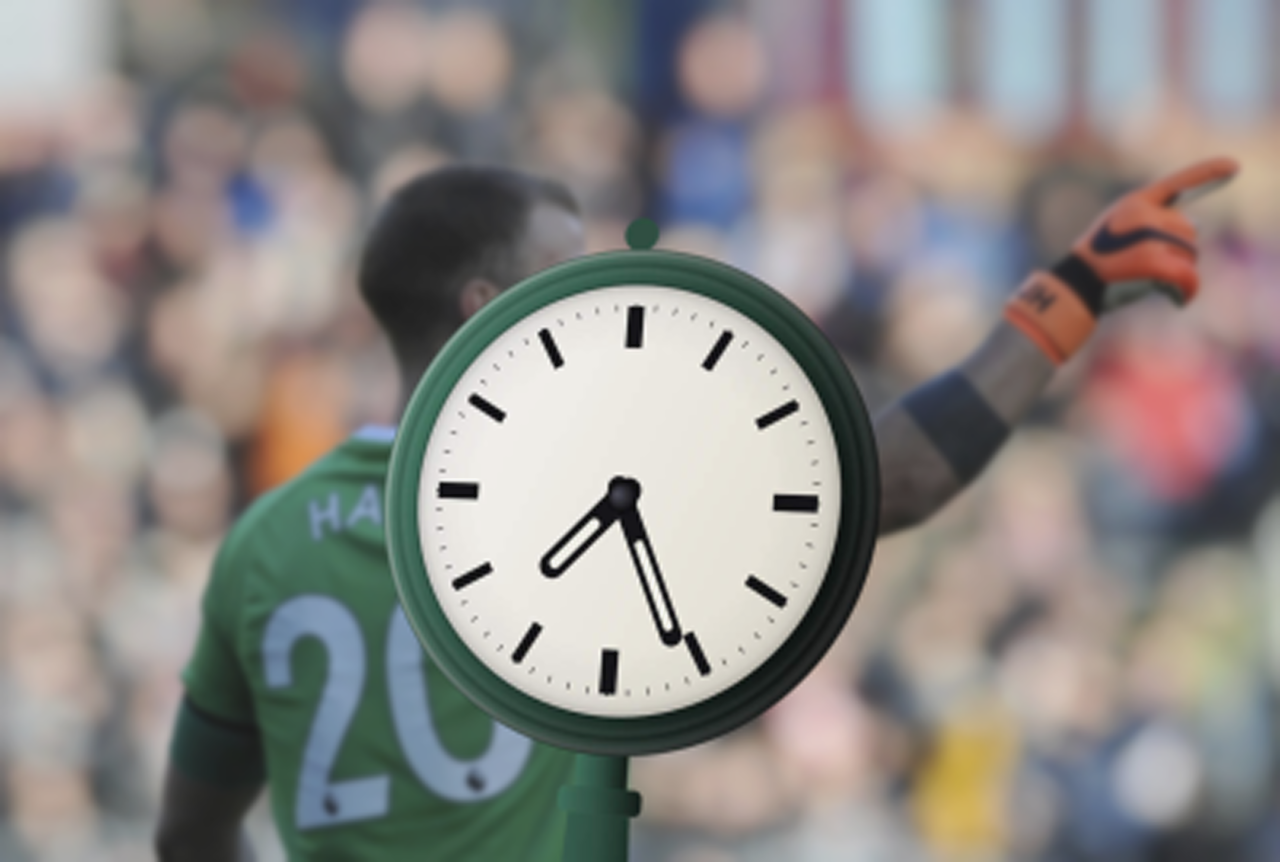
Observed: 7h26
